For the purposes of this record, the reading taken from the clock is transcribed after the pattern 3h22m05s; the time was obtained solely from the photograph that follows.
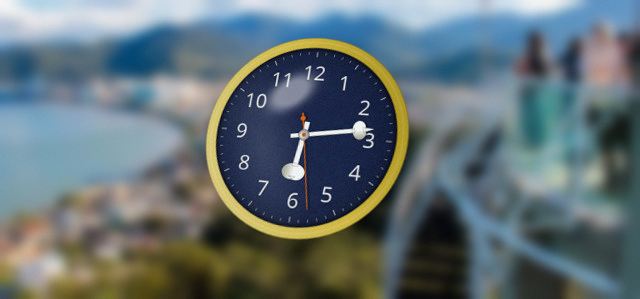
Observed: 6h13m28s
